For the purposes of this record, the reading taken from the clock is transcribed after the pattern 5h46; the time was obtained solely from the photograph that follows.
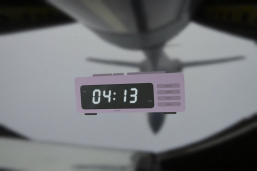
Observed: 4h13
